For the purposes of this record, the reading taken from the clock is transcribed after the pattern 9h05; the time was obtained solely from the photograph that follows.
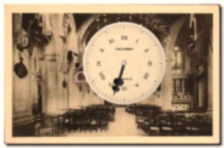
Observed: 6h33
